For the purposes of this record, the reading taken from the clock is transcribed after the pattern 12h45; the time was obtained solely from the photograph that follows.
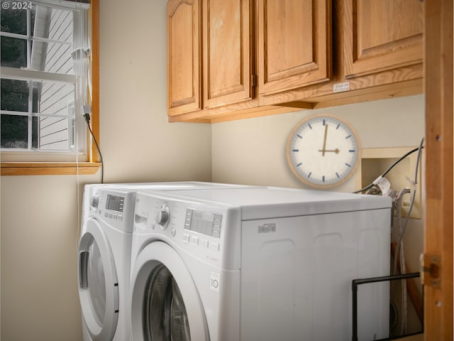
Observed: 3h01
